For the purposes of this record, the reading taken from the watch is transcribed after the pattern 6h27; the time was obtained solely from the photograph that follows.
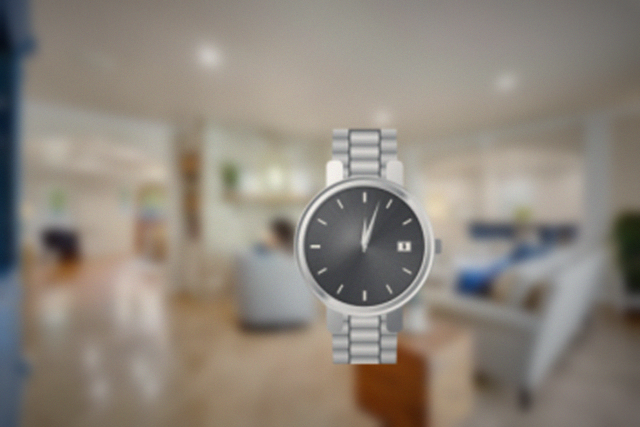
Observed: 12h03
